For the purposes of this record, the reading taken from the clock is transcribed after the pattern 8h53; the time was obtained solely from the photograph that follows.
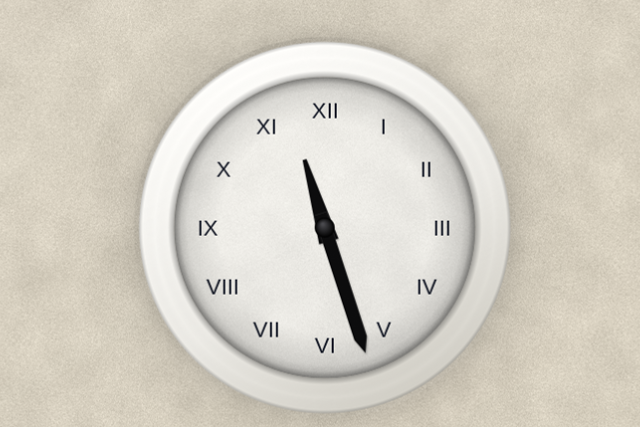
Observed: 11h27
